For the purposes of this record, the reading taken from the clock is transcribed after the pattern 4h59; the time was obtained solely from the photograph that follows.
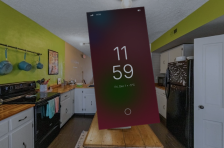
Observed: 11h59
